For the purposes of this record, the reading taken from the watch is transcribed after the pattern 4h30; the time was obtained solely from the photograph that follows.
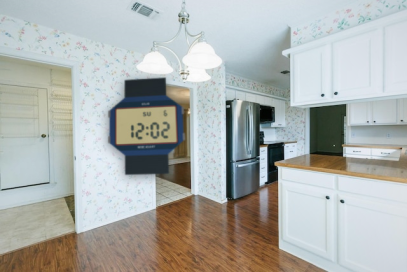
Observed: 12h02
